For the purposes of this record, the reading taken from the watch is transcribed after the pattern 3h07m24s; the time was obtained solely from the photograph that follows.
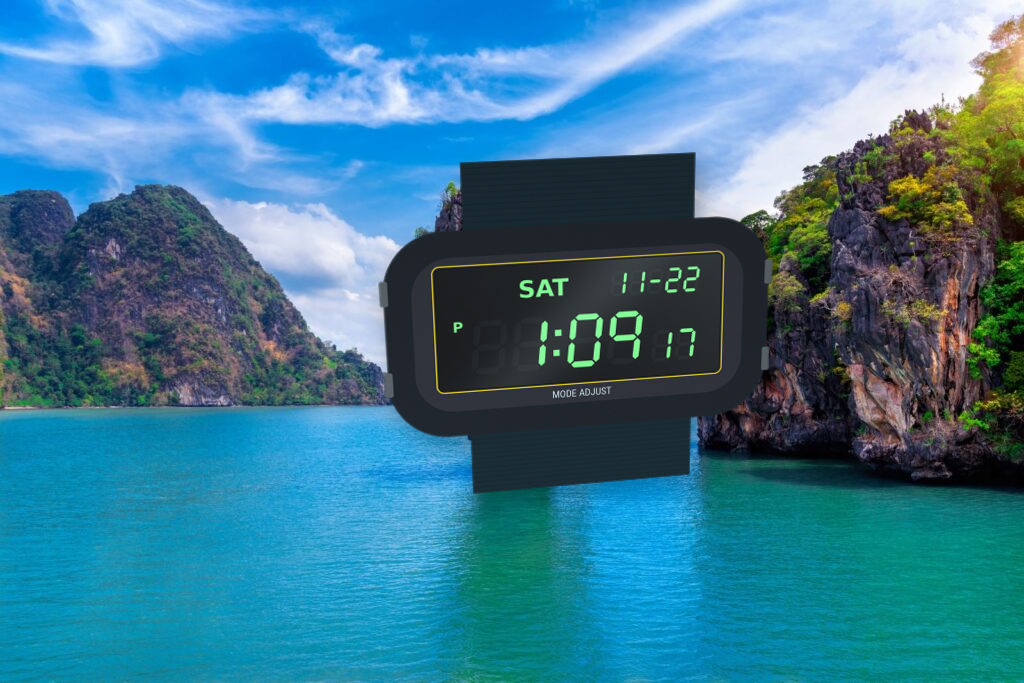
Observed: 1h09m17s
